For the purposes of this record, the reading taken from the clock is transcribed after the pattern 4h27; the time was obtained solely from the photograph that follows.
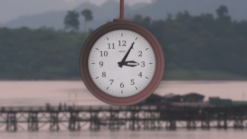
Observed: 3h05
